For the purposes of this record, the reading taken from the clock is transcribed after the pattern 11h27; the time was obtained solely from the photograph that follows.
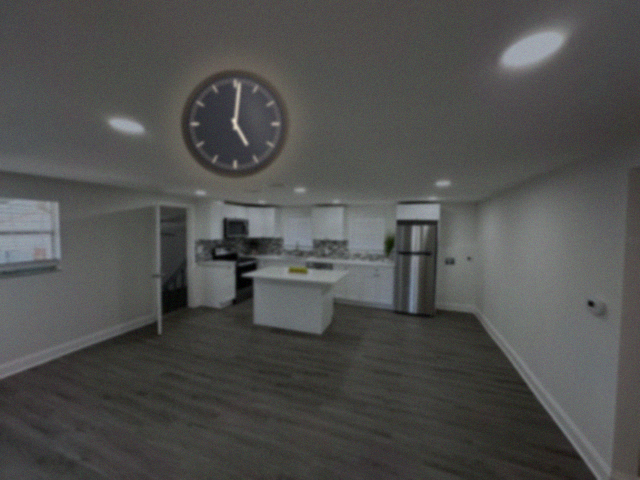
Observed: 5h01
